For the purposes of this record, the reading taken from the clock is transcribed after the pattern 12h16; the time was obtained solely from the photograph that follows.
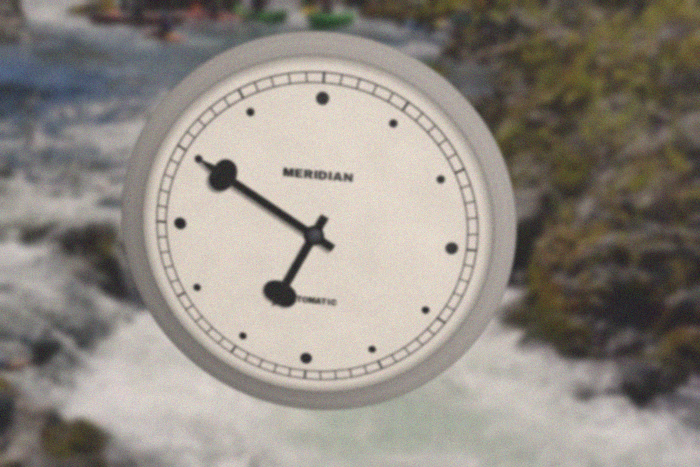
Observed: 6h50
